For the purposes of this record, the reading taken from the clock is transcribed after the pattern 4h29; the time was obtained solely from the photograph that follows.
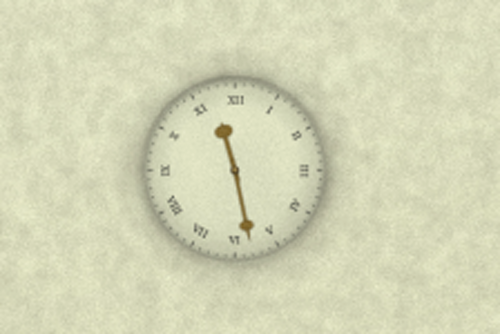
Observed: 11h28
